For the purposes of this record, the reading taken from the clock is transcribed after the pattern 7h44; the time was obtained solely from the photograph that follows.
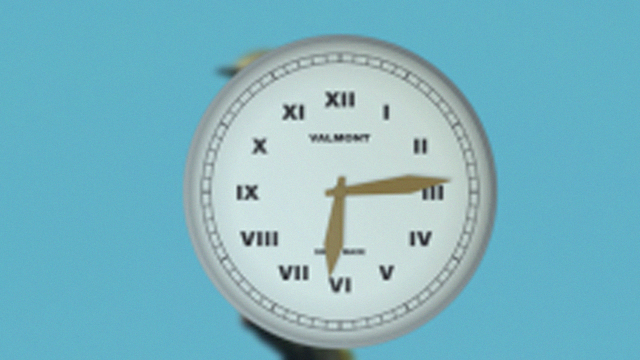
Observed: 6h14
